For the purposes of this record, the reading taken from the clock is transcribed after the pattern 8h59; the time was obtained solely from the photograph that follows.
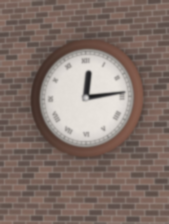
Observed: 12h14
